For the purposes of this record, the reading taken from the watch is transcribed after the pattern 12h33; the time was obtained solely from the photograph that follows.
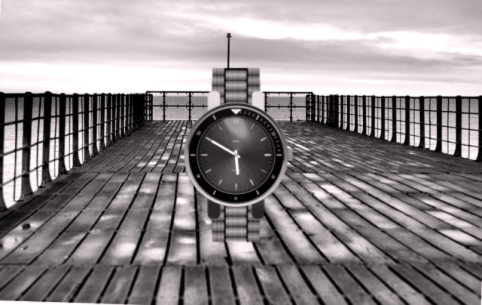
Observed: 5h50
